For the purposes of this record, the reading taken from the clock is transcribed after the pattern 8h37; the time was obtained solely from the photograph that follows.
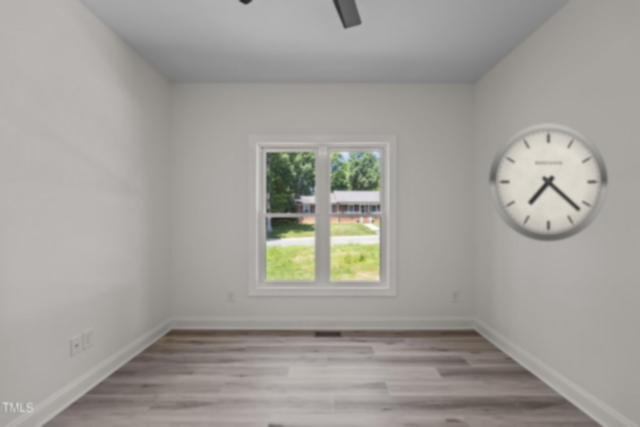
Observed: 7h22
